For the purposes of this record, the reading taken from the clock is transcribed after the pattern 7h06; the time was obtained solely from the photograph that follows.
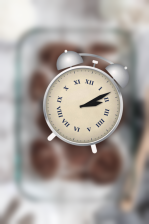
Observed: 2h08
